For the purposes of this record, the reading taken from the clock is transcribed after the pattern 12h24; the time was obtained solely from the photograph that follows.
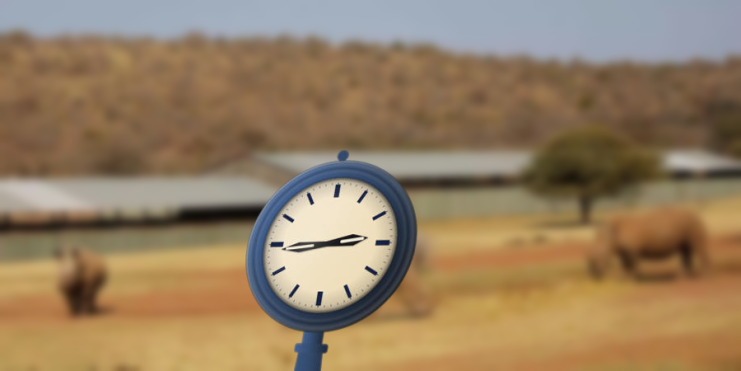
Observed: 2h44
